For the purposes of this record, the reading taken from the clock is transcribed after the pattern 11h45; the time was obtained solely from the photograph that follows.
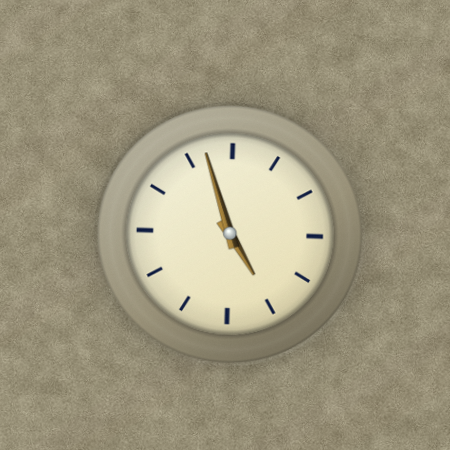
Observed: 4h57
